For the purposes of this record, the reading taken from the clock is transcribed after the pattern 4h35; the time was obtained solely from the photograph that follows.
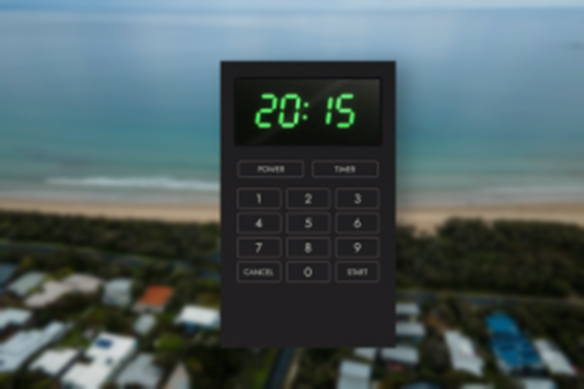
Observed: 20h15
